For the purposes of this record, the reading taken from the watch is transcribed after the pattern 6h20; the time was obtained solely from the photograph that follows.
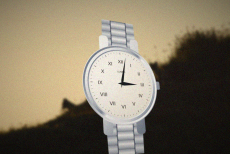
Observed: 3h02
